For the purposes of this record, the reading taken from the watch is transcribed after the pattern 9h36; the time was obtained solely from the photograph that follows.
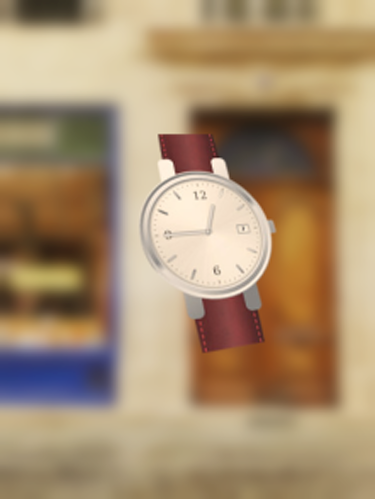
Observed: 12h45
